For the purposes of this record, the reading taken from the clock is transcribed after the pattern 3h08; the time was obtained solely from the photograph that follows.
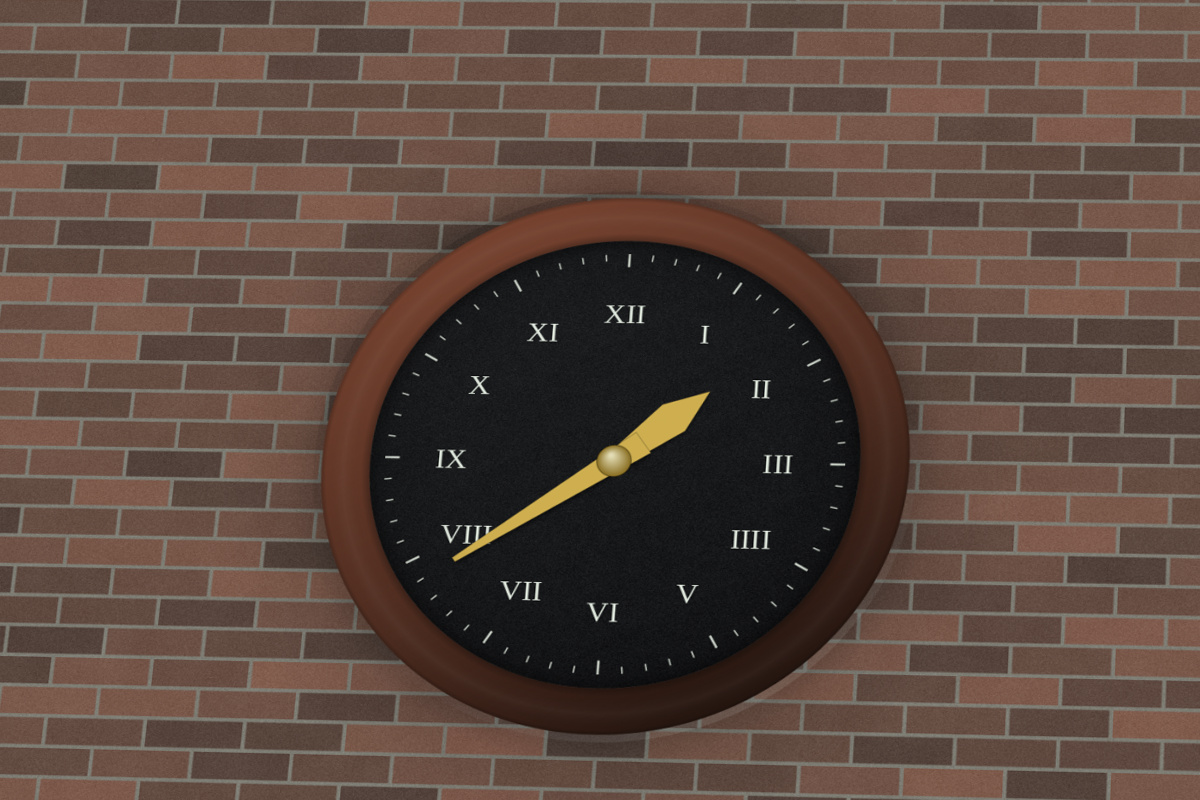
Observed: 1h39
